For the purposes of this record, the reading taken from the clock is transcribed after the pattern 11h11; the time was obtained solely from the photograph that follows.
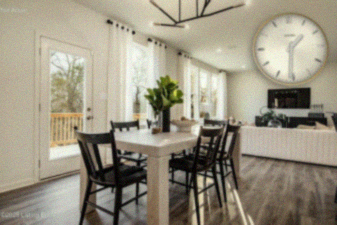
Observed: 1h31
